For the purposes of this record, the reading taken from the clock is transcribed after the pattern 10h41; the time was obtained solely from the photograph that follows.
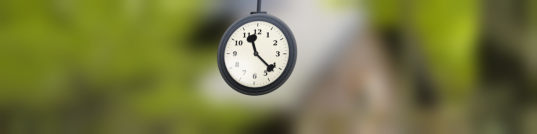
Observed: 11h22
